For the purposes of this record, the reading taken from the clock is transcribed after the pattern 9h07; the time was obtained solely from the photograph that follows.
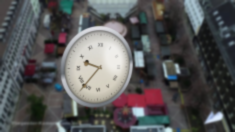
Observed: 9h37
